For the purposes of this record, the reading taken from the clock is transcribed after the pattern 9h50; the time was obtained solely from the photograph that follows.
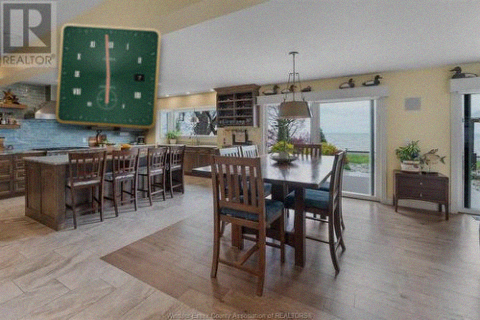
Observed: 5h59
